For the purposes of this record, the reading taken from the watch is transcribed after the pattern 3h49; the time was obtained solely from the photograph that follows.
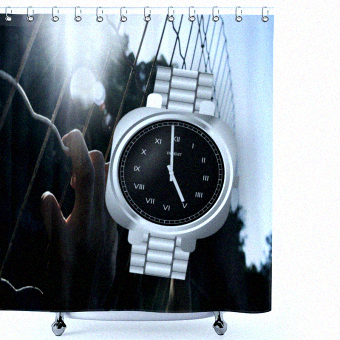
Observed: 4h59
